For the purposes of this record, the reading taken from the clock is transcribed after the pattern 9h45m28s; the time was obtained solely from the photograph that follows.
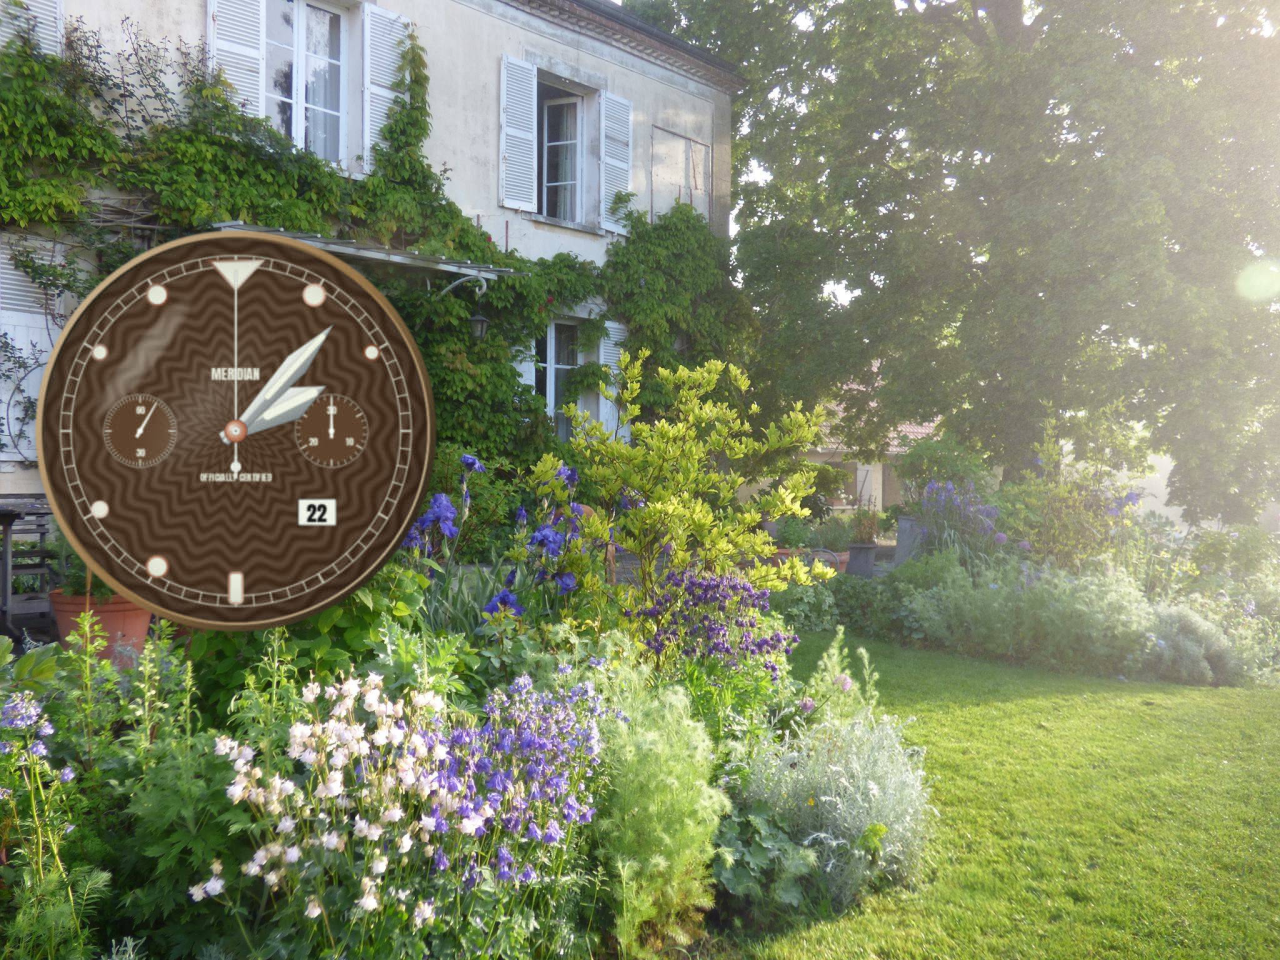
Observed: 2h07m05s
